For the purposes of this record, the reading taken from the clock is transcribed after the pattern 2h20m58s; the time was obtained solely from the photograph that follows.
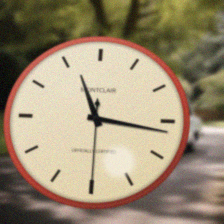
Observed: 11h16m30s
